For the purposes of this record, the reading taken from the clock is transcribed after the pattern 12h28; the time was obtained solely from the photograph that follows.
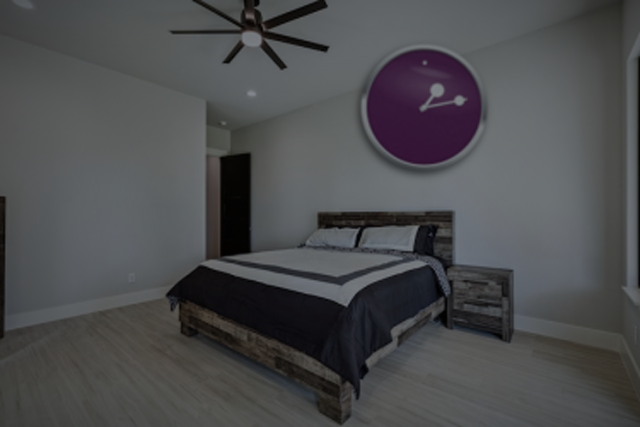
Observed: 1h13
